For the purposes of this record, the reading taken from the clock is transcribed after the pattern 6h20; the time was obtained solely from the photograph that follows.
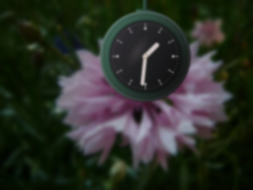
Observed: 1h31
